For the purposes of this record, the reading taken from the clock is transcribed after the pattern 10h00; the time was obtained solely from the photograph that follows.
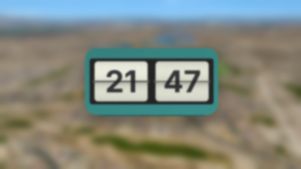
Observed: 21h47
